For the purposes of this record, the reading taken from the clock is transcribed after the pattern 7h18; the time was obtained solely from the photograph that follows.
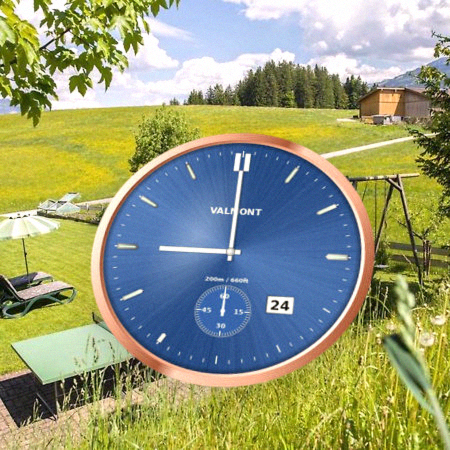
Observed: 9h00
